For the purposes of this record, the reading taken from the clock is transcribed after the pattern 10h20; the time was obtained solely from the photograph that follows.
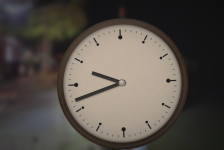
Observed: 9h42
